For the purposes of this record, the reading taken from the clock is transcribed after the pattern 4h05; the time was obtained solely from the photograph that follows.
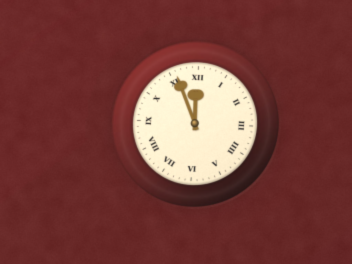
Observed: 11h56
